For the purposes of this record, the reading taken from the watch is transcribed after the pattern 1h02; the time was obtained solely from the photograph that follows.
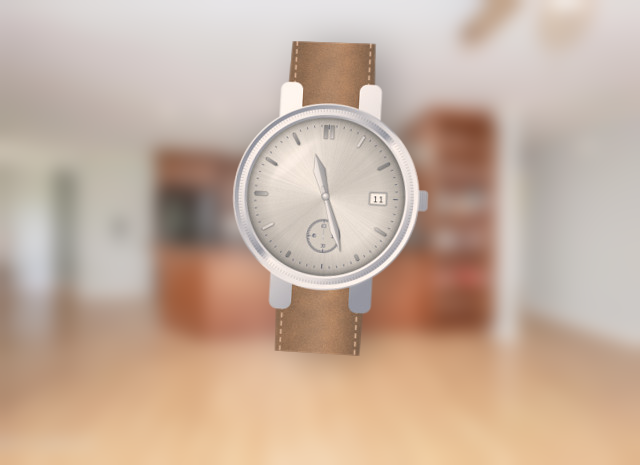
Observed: 11h27
